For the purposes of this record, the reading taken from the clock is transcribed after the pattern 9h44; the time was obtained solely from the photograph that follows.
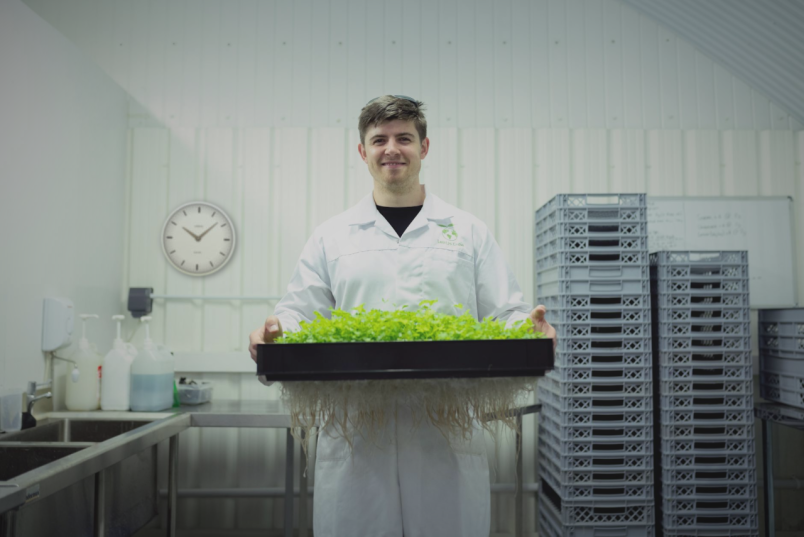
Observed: 10h08
